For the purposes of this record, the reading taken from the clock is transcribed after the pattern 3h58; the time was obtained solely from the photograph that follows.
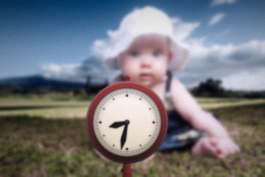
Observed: 8h32
